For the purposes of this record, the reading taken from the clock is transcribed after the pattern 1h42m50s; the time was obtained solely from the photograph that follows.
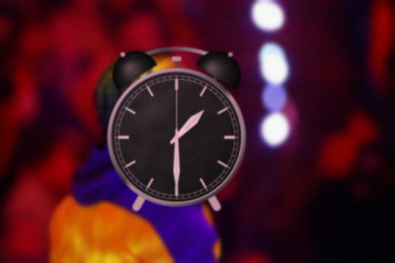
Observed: 1h30m00s
